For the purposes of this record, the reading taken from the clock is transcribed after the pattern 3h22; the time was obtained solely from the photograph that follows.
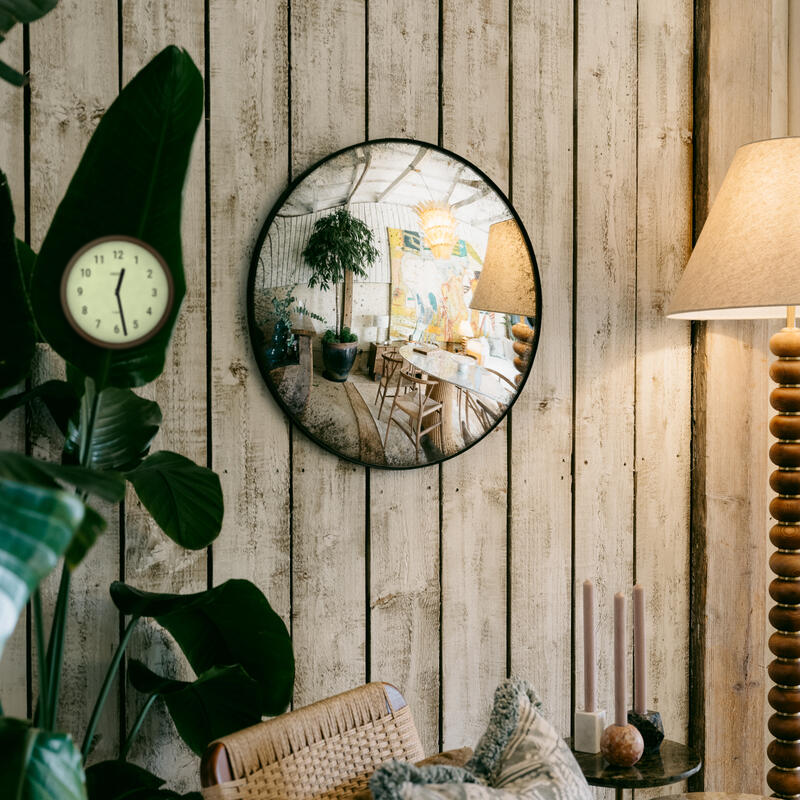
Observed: 12h28
